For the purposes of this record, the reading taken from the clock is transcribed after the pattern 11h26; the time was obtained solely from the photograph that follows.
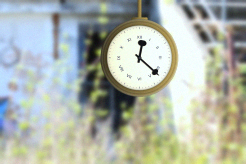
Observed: 12h22
